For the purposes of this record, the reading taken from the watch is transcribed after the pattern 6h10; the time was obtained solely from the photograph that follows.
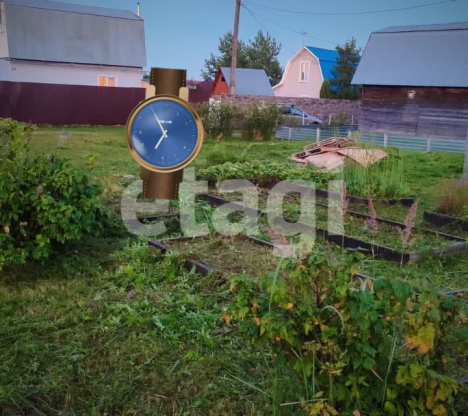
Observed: 6h55
